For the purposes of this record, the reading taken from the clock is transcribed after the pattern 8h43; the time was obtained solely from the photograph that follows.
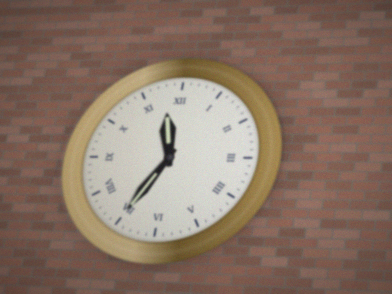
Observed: 11h35
